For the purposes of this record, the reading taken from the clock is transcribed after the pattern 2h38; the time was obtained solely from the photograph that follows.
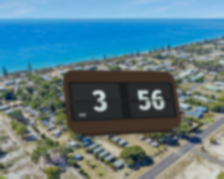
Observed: 3h56
